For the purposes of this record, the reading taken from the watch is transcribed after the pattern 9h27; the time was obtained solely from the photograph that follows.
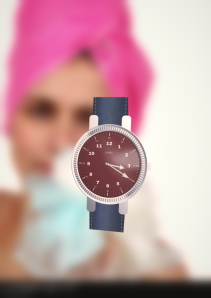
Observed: 3h20
